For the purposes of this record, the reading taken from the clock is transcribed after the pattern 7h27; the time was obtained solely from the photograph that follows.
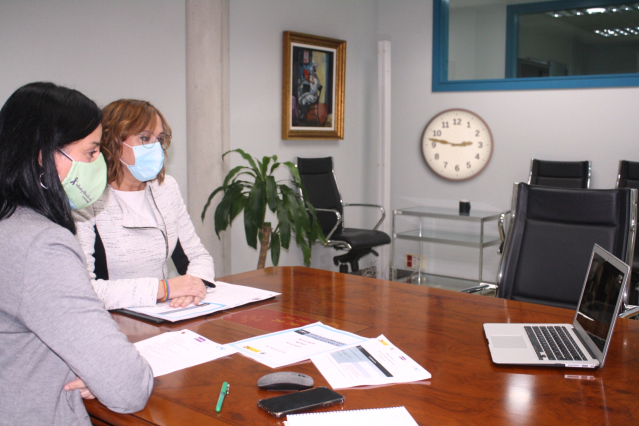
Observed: 2h47
